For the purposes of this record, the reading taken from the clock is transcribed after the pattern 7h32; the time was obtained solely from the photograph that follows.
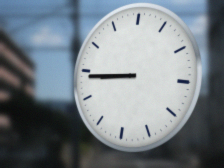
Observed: 8h44
